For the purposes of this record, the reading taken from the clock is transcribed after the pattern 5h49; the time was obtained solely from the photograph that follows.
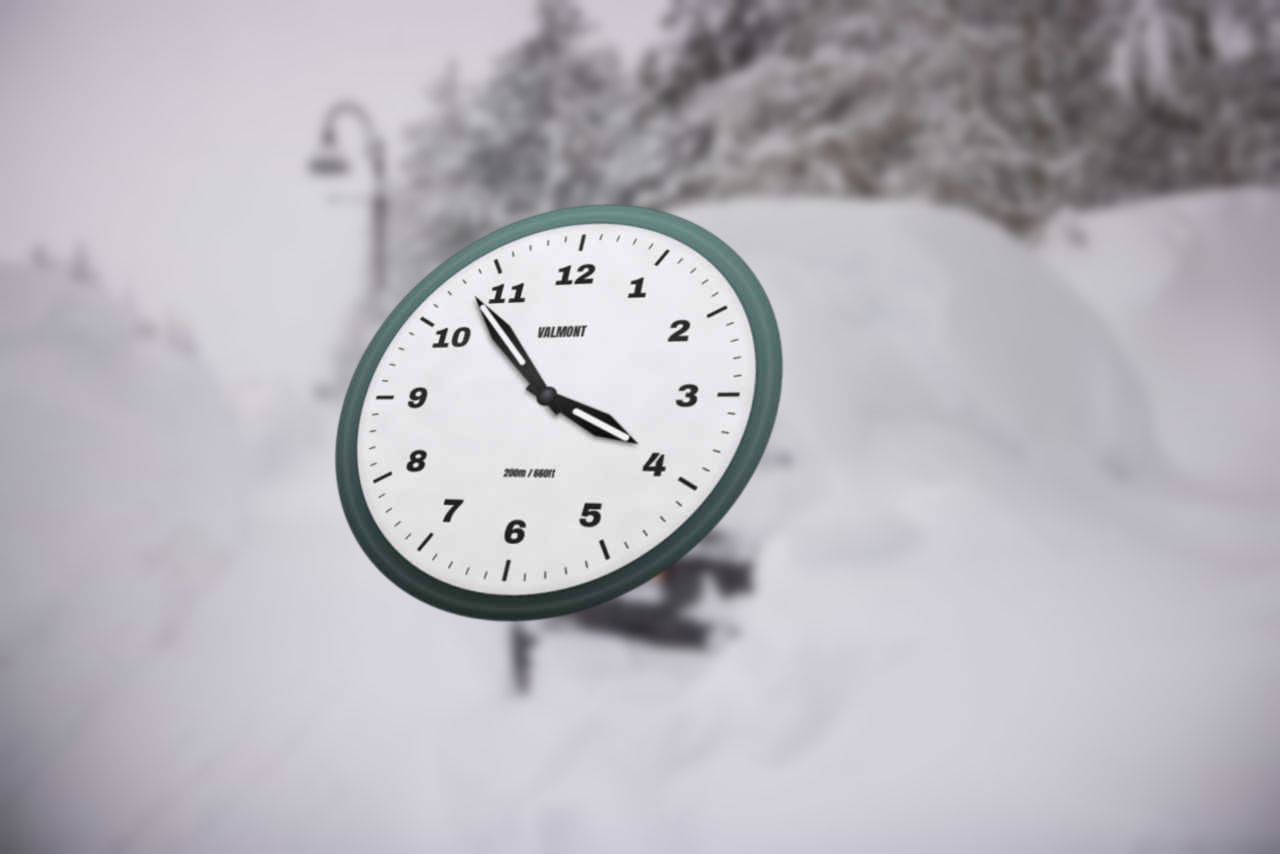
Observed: 3h53
